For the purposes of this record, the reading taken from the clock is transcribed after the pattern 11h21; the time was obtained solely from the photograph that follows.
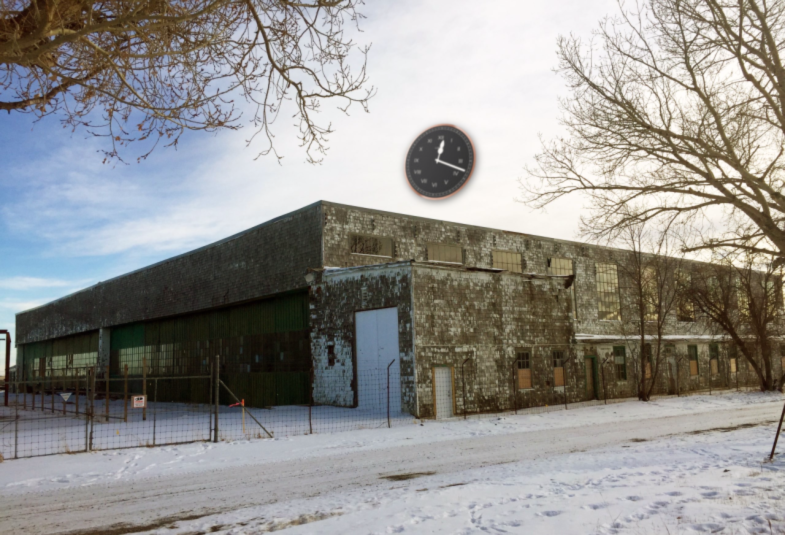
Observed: 12h18
